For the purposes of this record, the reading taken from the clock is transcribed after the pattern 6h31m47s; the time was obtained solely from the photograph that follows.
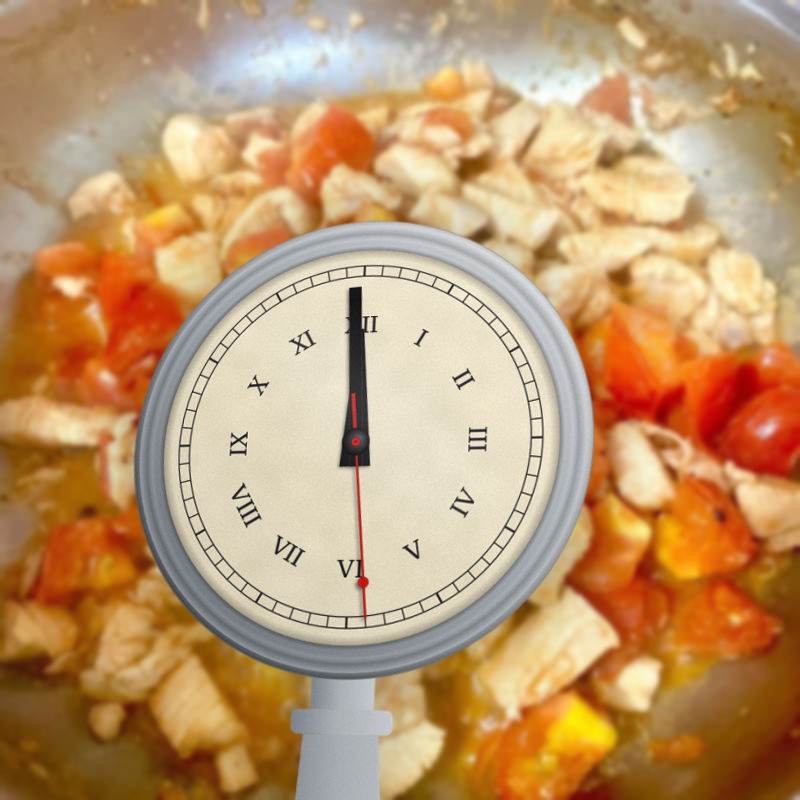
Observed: 11h59m29s
